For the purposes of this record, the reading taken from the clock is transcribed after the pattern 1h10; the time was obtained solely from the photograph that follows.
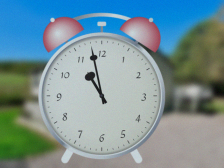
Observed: 10h58
